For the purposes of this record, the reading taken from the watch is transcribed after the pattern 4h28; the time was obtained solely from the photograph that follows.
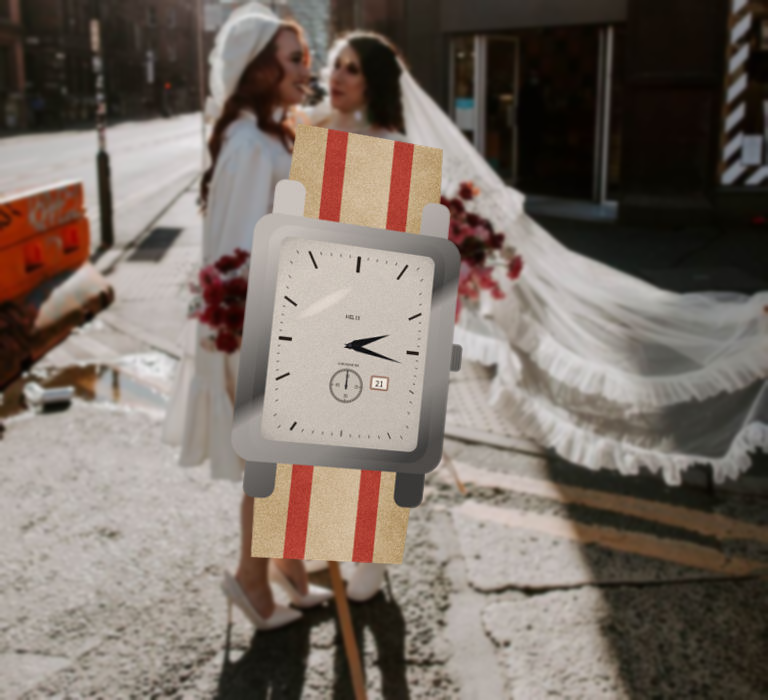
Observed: 2h17
